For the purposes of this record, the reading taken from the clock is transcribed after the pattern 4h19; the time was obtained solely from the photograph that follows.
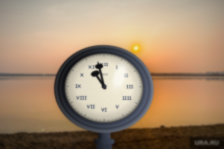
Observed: 10h58
